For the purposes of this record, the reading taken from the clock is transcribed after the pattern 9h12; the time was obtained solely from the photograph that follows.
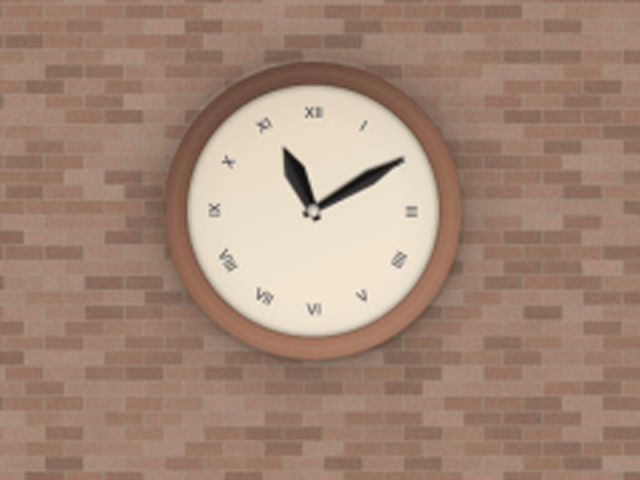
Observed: 11h10
